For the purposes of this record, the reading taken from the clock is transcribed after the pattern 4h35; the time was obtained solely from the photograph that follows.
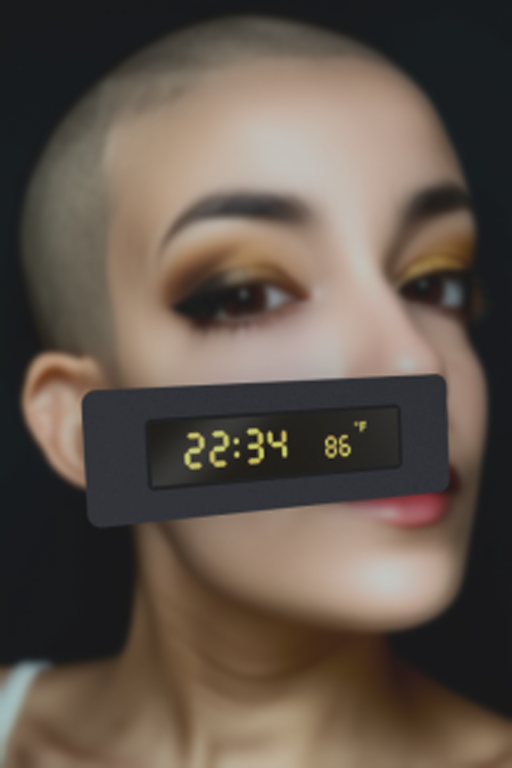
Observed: 22h34
